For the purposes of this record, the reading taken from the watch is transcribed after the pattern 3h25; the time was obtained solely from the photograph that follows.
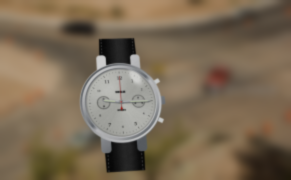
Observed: 9h15
